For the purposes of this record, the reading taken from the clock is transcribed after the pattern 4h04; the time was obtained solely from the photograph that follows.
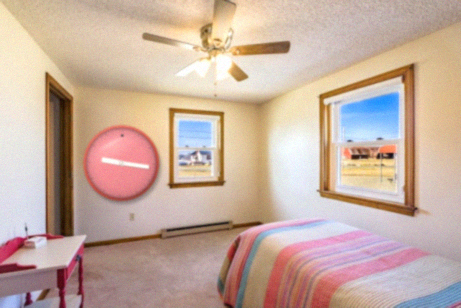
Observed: 9h16
